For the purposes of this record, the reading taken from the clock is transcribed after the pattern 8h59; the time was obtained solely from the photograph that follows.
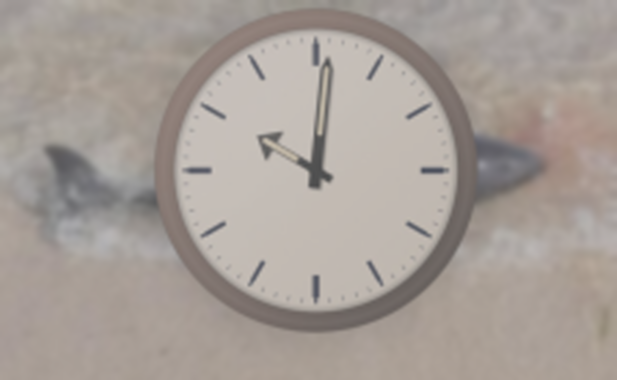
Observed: 10h01
